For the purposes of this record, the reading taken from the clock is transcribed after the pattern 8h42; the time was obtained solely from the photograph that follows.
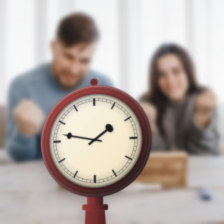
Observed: 1h47
